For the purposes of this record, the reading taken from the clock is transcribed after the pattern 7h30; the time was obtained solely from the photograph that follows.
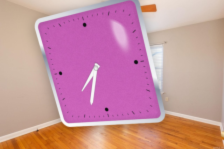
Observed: 7h34
